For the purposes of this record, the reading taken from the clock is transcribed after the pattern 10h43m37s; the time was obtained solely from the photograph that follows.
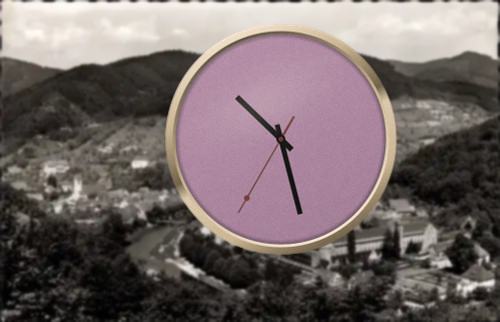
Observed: 10h27m35s
